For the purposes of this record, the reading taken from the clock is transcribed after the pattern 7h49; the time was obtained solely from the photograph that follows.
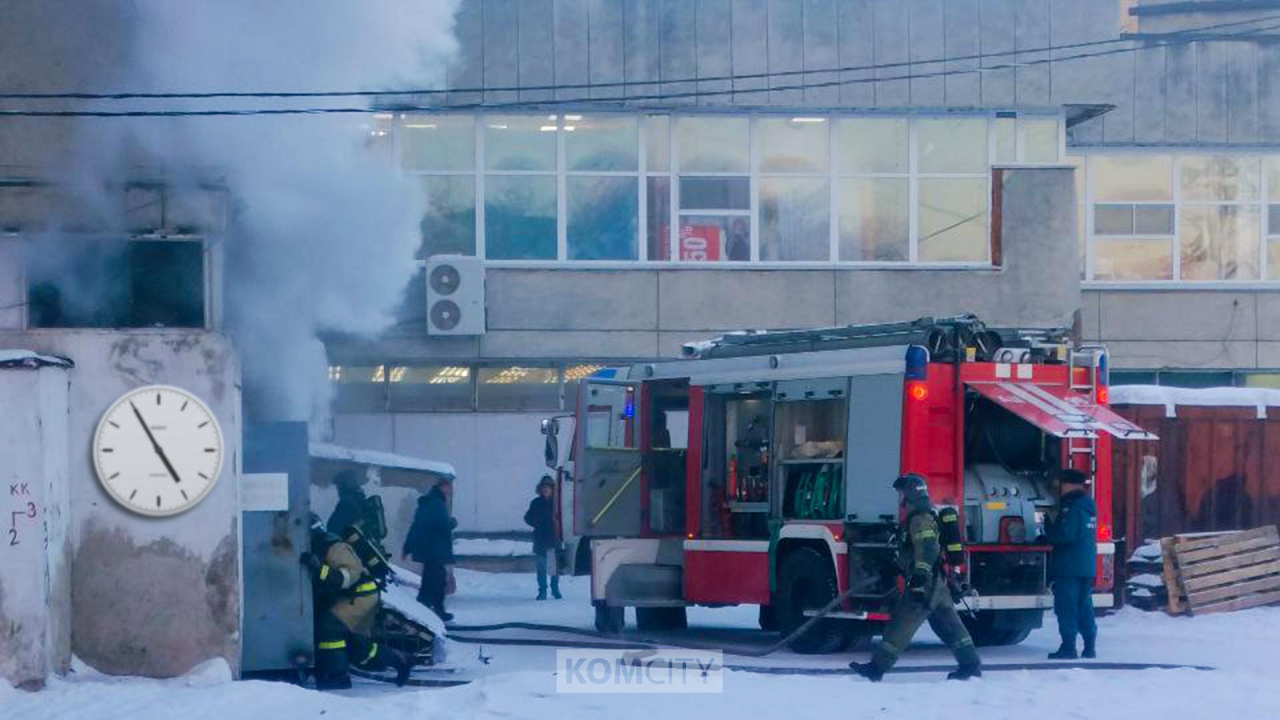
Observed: 4h55
